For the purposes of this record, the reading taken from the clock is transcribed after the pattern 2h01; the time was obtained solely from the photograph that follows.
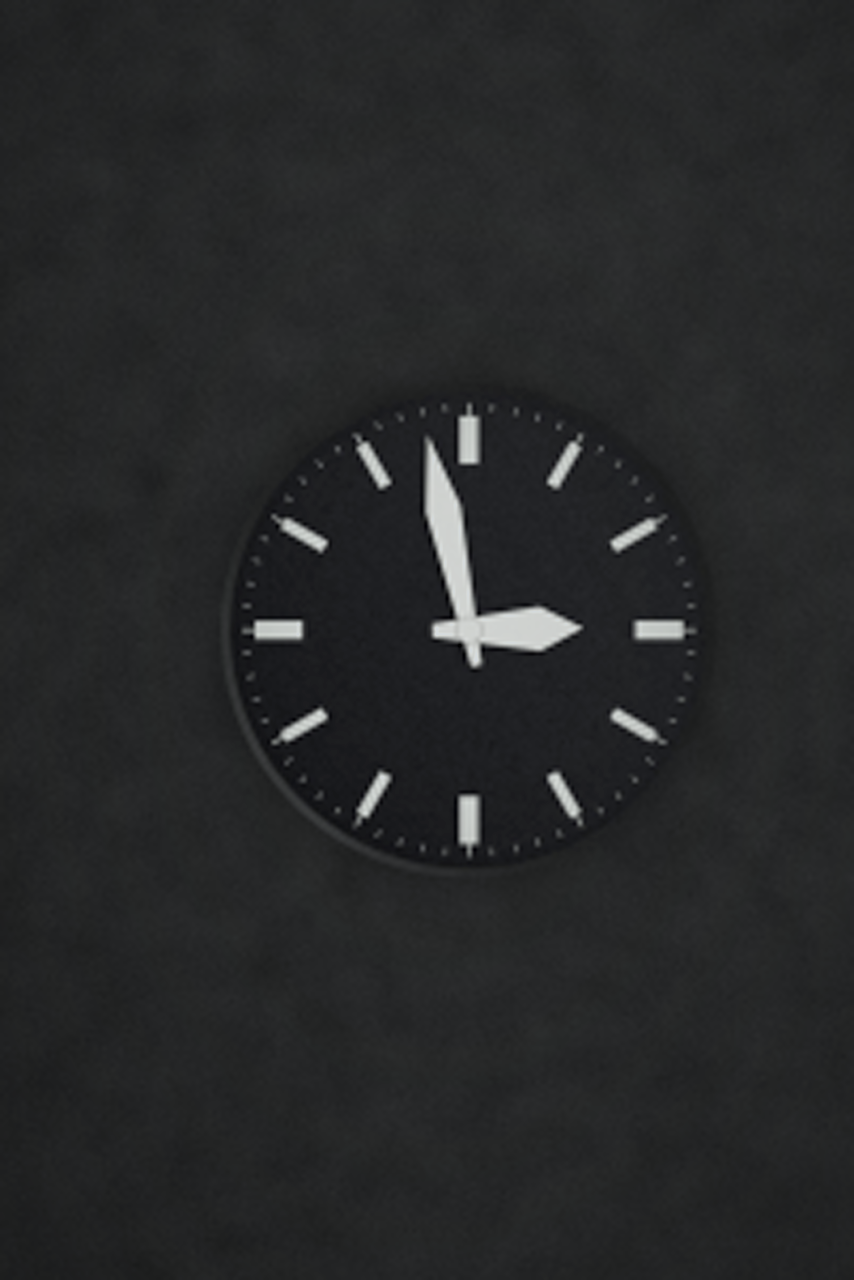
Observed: 2h58
